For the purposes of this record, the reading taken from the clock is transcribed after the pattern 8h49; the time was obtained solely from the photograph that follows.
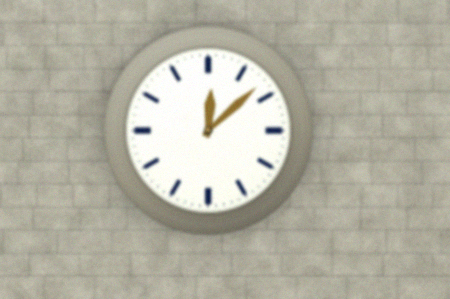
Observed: 12h08
